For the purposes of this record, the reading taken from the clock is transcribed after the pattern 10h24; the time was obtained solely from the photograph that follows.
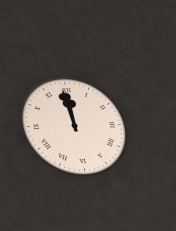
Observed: 11h59
